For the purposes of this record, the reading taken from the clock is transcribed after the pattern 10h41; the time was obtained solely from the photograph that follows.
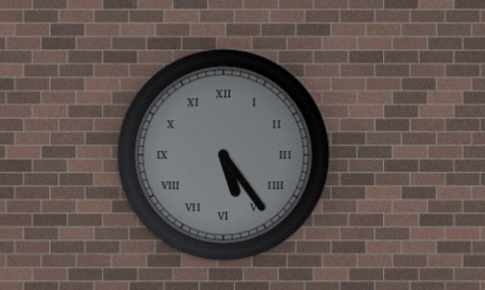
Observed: 5h24
